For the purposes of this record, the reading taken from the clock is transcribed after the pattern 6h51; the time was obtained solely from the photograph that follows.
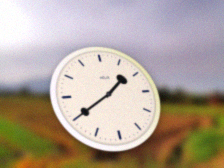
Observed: 1h40
